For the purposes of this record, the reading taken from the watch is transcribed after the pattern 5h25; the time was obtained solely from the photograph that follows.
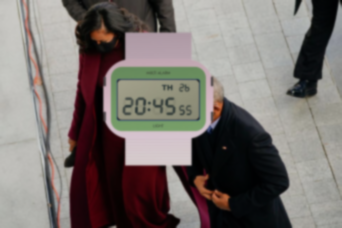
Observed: 20h45
